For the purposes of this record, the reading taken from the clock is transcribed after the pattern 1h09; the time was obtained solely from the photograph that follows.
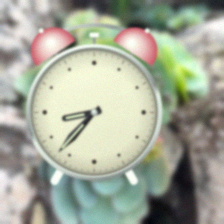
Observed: 8h37
